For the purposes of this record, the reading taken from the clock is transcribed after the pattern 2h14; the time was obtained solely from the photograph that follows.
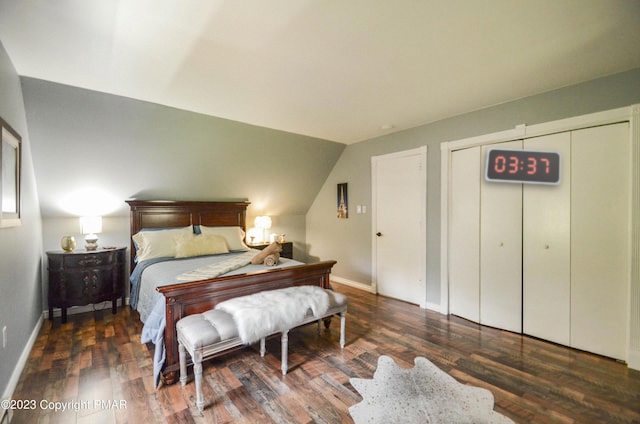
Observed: 3h37
